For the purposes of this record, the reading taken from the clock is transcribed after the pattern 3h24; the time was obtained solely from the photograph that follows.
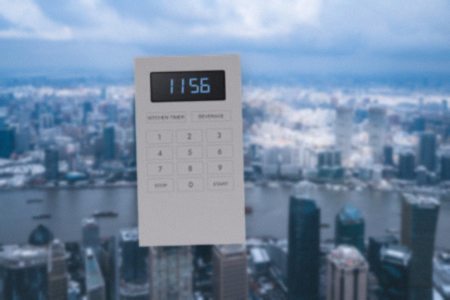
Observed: 11h56
